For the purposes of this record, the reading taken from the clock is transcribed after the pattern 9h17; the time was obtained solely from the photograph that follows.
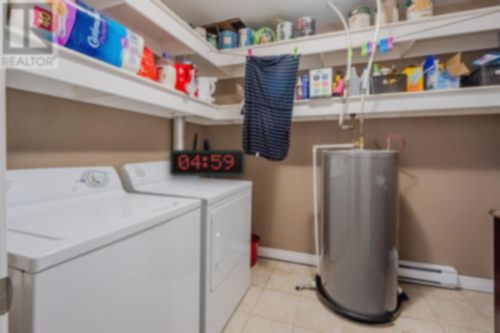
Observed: 4h59
